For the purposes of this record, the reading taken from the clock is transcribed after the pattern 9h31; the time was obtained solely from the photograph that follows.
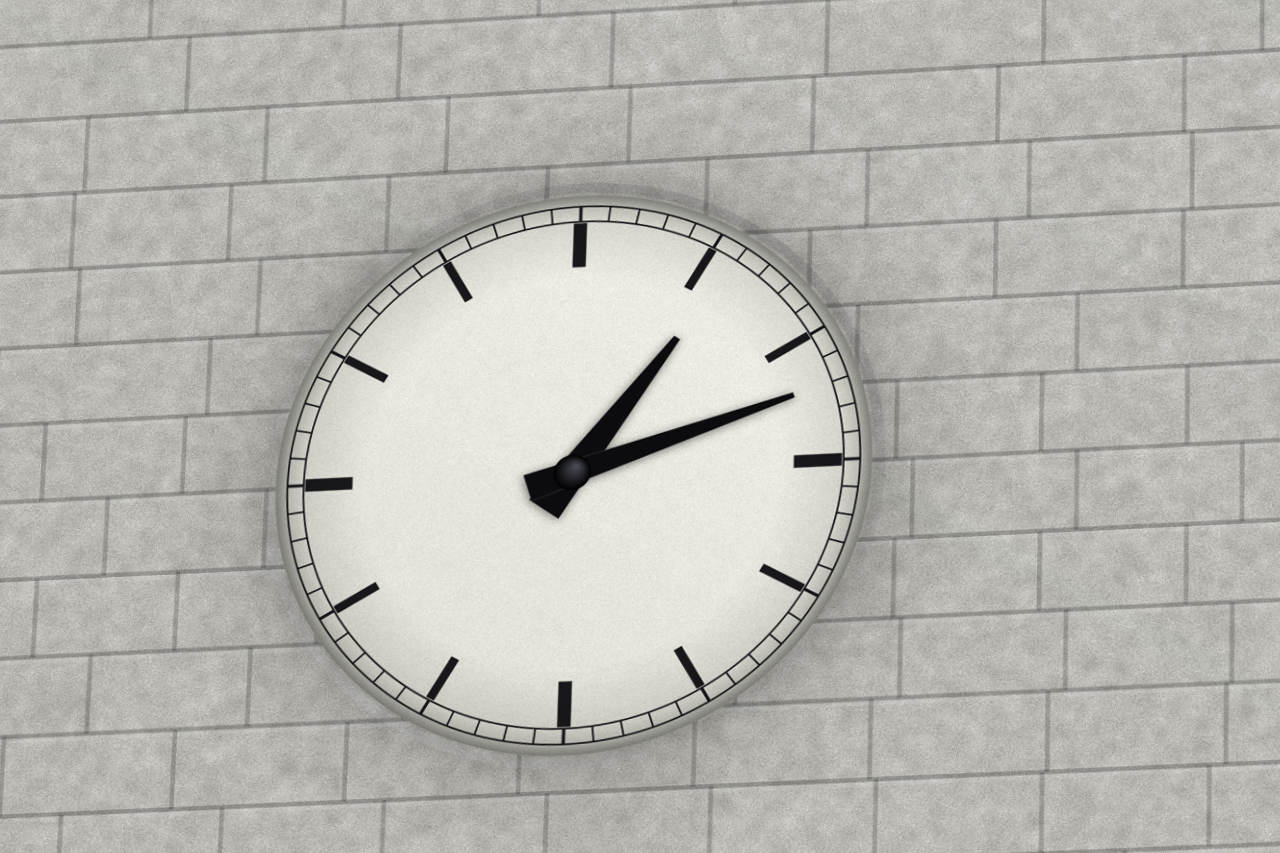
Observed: 1h12
